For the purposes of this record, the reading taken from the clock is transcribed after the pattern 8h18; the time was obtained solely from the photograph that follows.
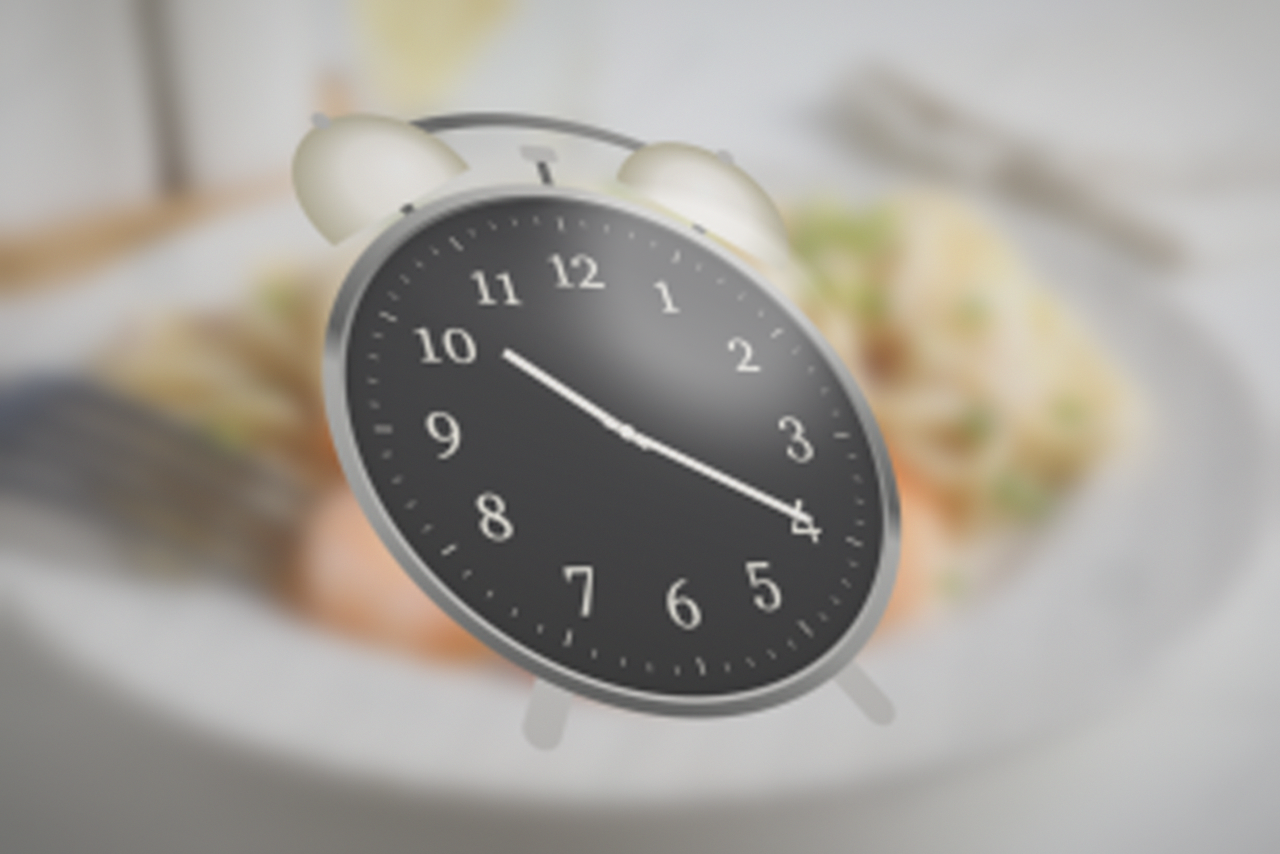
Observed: 10h20
